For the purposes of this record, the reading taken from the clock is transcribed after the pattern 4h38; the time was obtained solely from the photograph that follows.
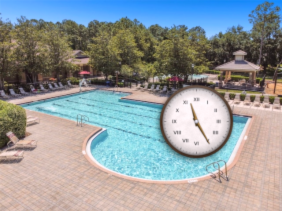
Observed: 11h25
